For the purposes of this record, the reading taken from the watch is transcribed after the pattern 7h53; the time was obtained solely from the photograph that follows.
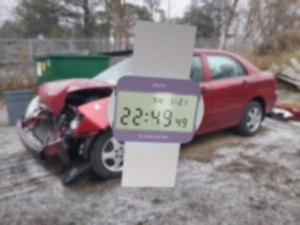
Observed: 22h49
